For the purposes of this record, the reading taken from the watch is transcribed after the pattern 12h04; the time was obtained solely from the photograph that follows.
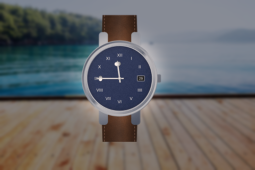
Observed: 11h45
